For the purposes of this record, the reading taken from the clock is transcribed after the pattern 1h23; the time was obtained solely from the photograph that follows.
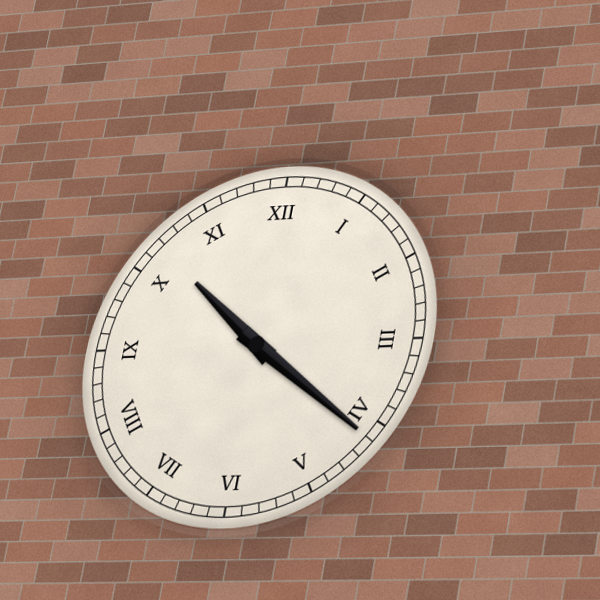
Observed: 10h21
